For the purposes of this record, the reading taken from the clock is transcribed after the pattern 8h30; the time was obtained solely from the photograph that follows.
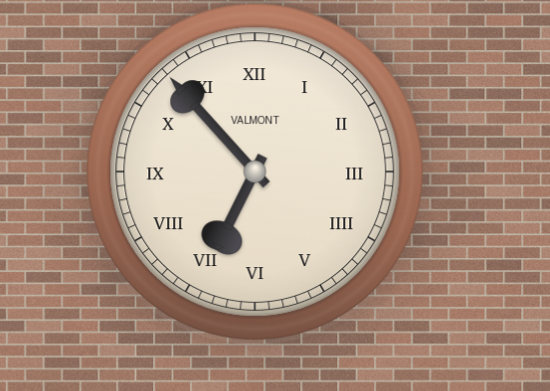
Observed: 6h53
